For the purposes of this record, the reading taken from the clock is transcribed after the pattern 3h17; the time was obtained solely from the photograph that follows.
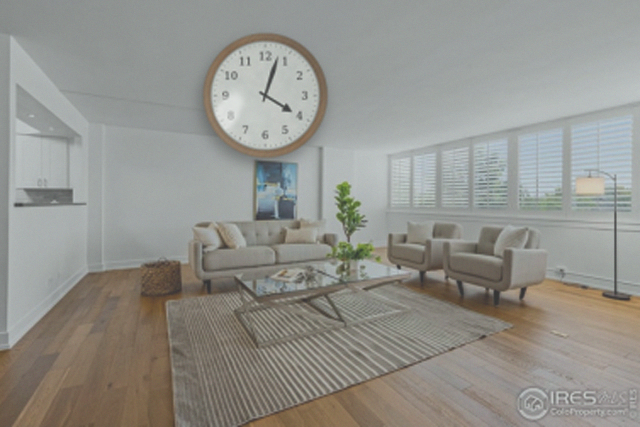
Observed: 4h03
